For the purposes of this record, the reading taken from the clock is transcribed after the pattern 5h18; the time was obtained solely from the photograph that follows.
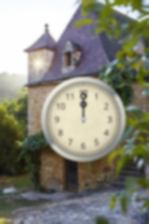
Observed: 12h00
